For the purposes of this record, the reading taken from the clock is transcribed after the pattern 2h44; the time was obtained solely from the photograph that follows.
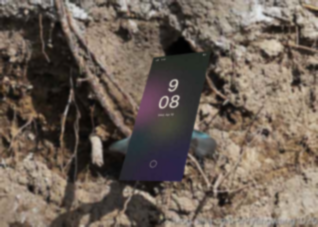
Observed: 9h08
